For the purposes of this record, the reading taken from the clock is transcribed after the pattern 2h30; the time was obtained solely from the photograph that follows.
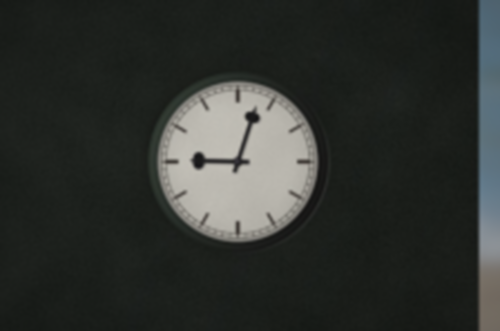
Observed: 9h03
